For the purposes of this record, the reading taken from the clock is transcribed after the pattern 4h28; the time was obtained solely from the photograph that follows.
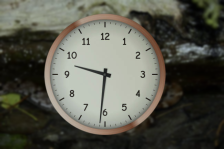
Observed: 9h31
